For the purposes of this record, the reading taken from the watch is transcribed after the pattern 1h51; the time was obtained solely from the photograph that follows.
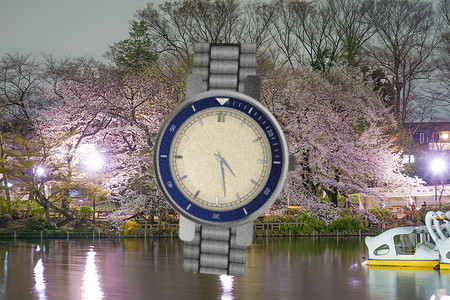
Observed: 4h28
